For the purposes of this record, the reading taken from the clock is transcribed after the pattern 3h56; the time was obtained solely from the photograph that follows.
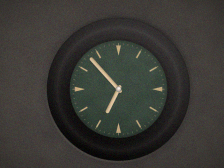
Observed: 6h53
